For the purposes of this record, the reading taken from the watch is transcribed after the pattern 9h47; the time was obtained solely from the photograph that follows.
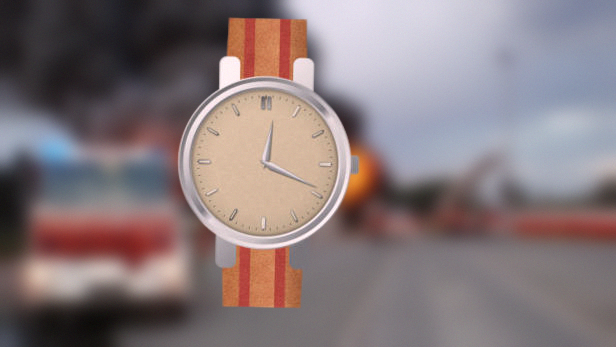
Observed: 12h19
